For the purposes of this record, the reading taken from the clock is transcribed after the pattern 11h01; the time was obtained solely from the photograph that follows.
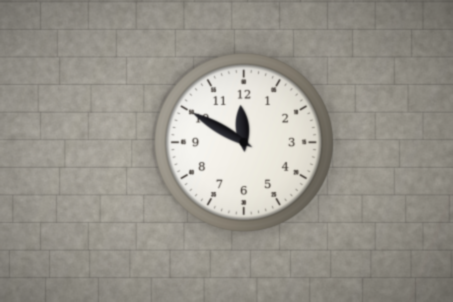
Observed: 11h50
